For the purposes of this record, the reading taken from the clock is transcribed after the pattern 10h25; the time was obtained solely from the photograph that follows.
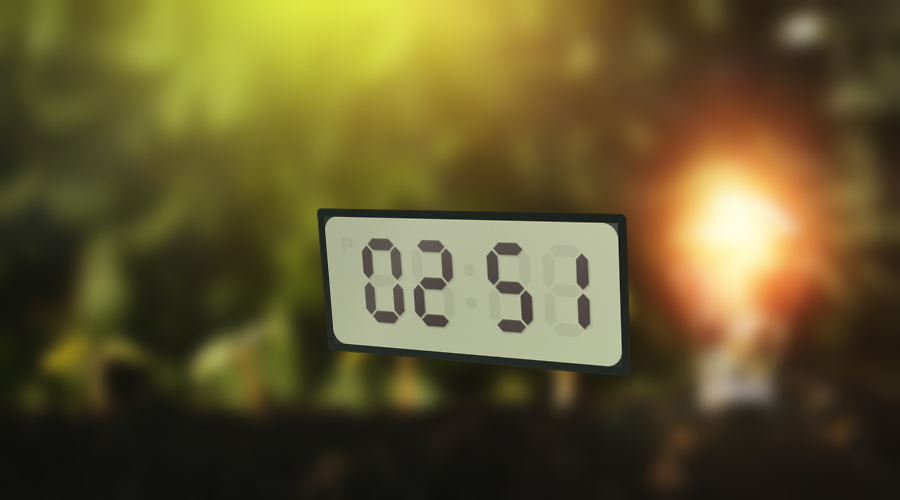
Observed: 2h51
